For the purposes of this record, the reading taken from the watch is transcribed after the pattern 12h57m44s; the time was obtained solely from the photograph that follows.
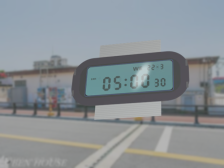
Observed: 5h00m30s
